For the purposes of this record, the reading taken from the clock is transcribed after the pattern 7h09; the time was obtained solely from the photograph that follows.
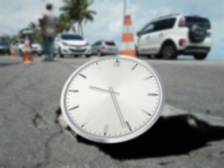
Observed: 9h26
